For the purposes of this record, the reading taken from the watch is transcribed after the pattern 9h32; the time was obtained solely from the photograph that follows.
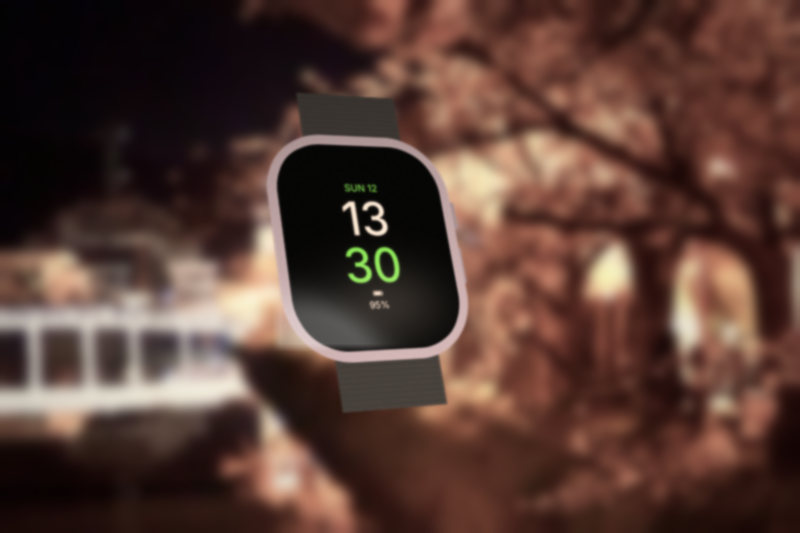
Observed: 13h30
